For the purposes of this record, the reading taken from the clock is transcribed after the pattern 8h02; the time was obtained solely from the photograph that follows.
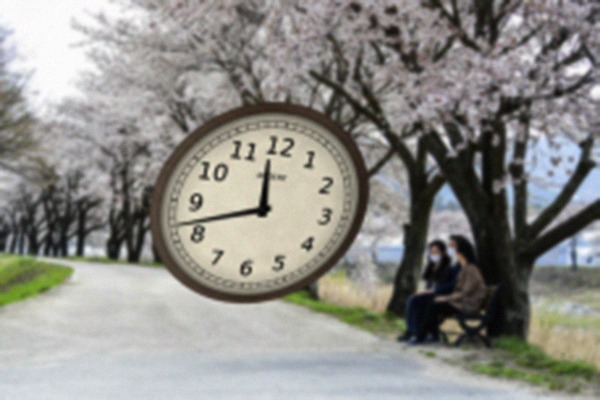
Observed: 11h42
